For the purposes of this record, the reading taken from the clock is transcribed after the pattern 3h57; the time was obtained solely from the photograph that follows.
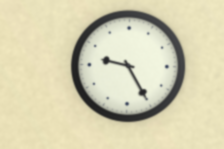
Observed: 9h25
